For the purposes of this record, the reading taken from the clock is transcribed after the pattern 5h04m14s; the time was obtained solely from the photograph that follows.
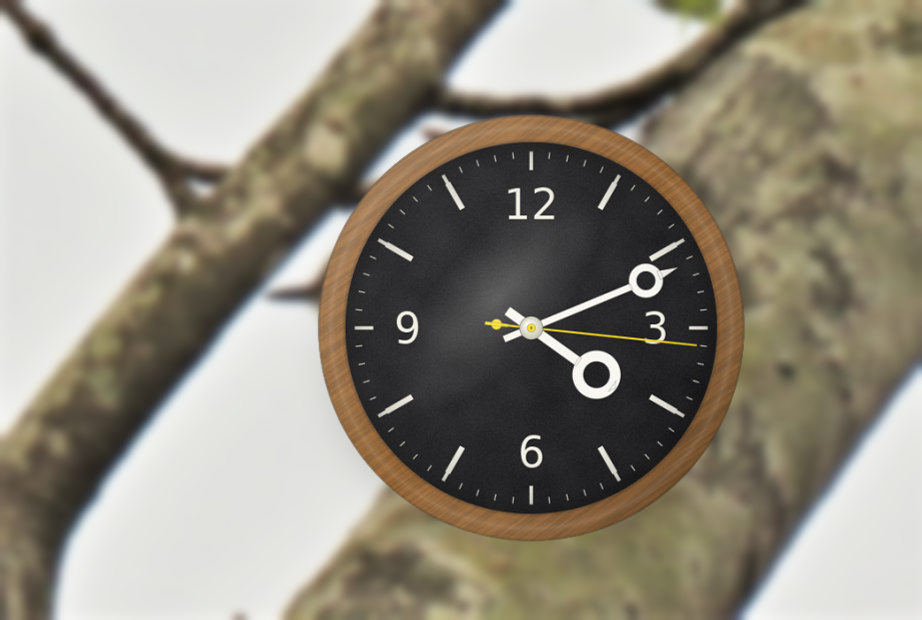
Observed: 4h11m16s
